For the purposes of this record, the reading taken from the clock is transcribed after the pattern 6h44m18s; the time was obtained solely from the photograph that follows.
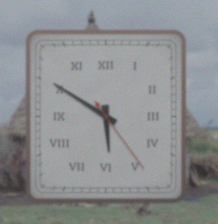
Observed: 5h50m24s
